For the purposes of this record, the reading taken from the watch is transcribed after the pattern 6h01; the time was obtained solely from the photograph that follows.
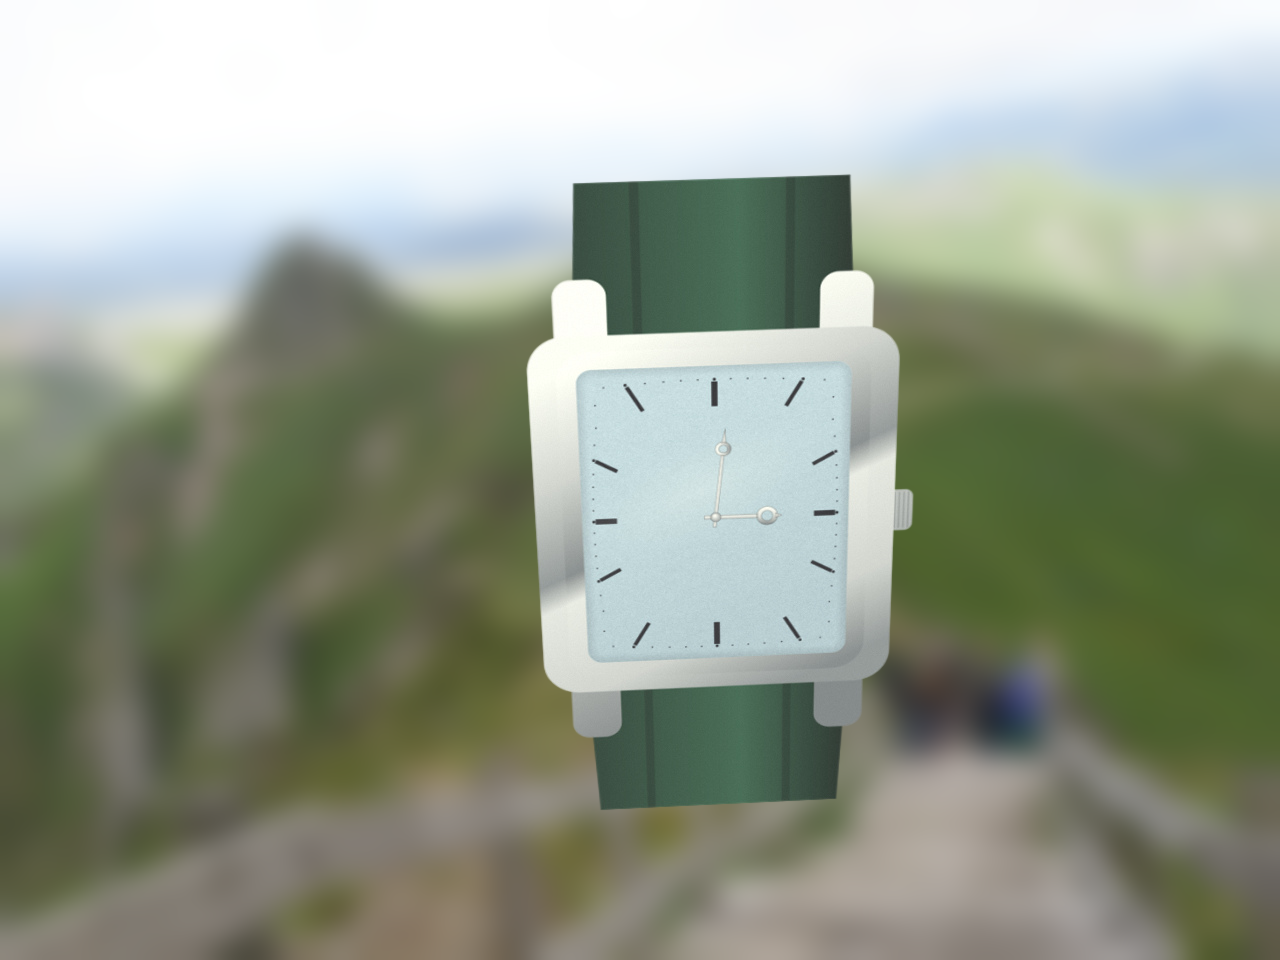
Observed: 3h01
